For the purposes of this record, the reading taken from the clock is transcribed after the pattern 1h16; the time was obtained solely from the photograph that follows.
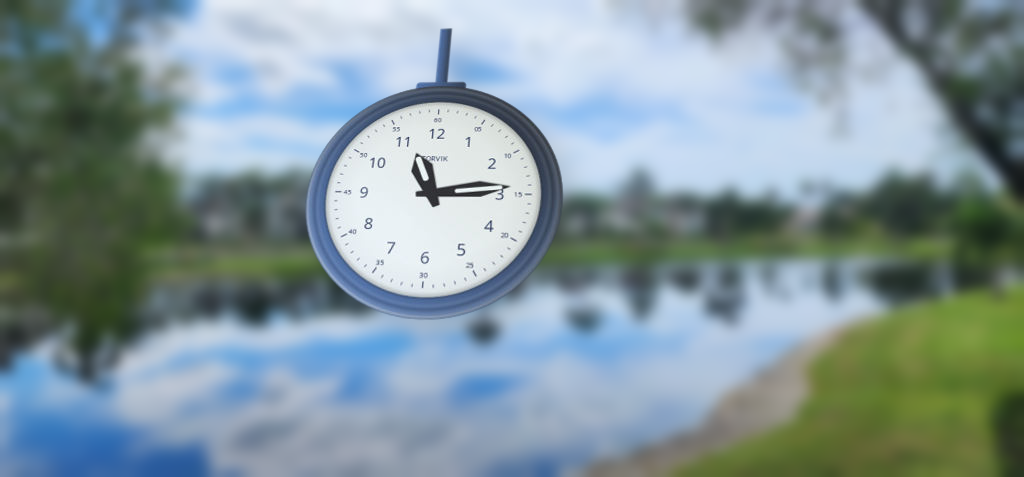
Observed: 11h14
